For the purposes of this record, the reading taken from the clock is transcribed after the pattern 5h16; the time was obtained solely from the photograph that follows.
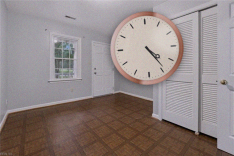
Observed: 4h24
